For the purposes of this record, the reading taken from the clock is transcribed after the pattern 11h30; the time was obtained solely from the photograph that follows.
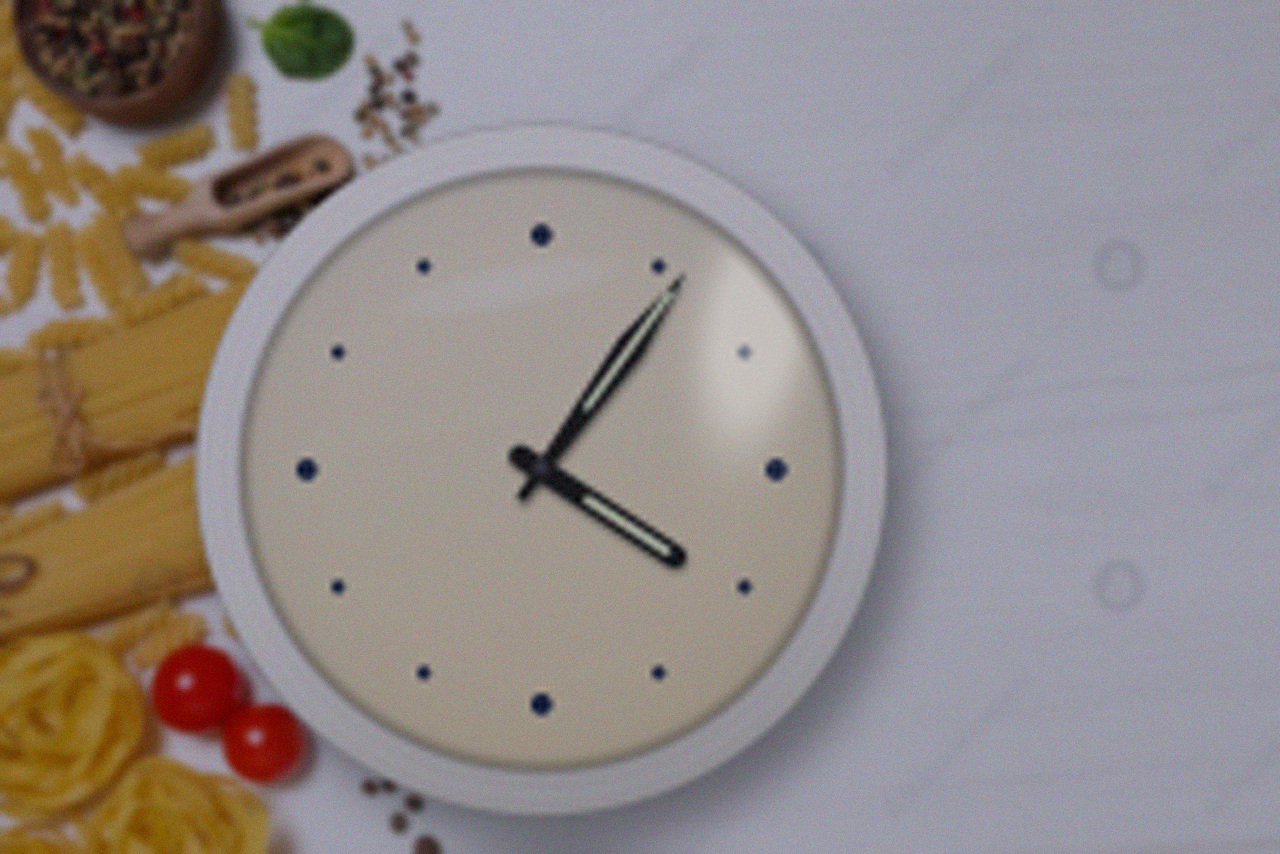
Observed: 4h06
